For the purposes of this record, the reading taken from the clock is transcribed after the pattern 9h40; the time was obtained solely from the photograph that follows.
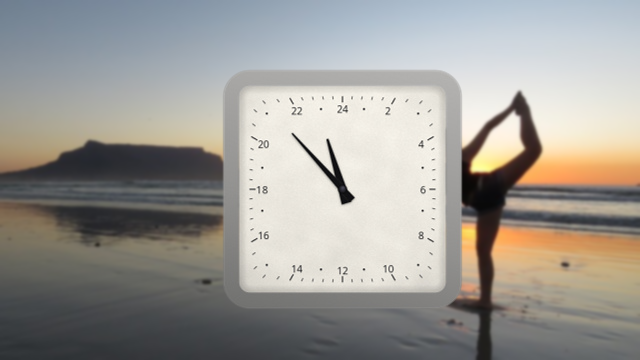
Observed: 22h53
